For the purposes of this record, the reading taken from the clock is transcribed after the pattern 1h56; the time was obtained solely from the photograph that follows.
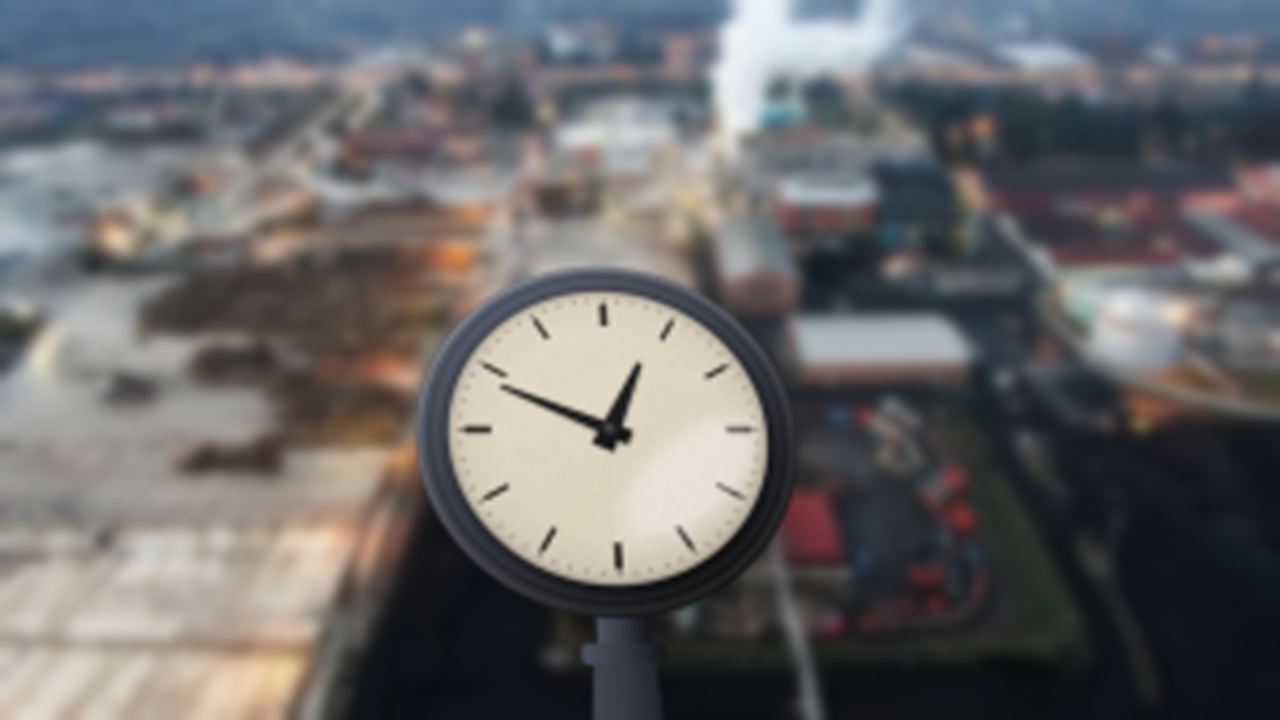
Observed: 12h49
